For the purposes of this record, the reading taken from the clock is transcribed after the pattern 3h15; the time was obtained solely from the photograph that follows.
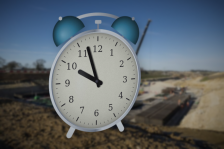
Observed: 9h57
